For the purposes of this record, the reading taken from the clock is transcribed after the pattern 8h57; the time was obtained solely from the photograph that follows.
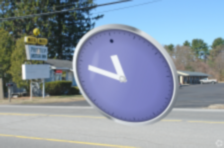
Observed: 11h49
